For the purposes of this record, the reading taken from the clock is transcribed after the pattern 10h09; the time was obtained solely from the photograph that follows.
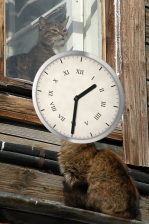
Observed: 1h30
